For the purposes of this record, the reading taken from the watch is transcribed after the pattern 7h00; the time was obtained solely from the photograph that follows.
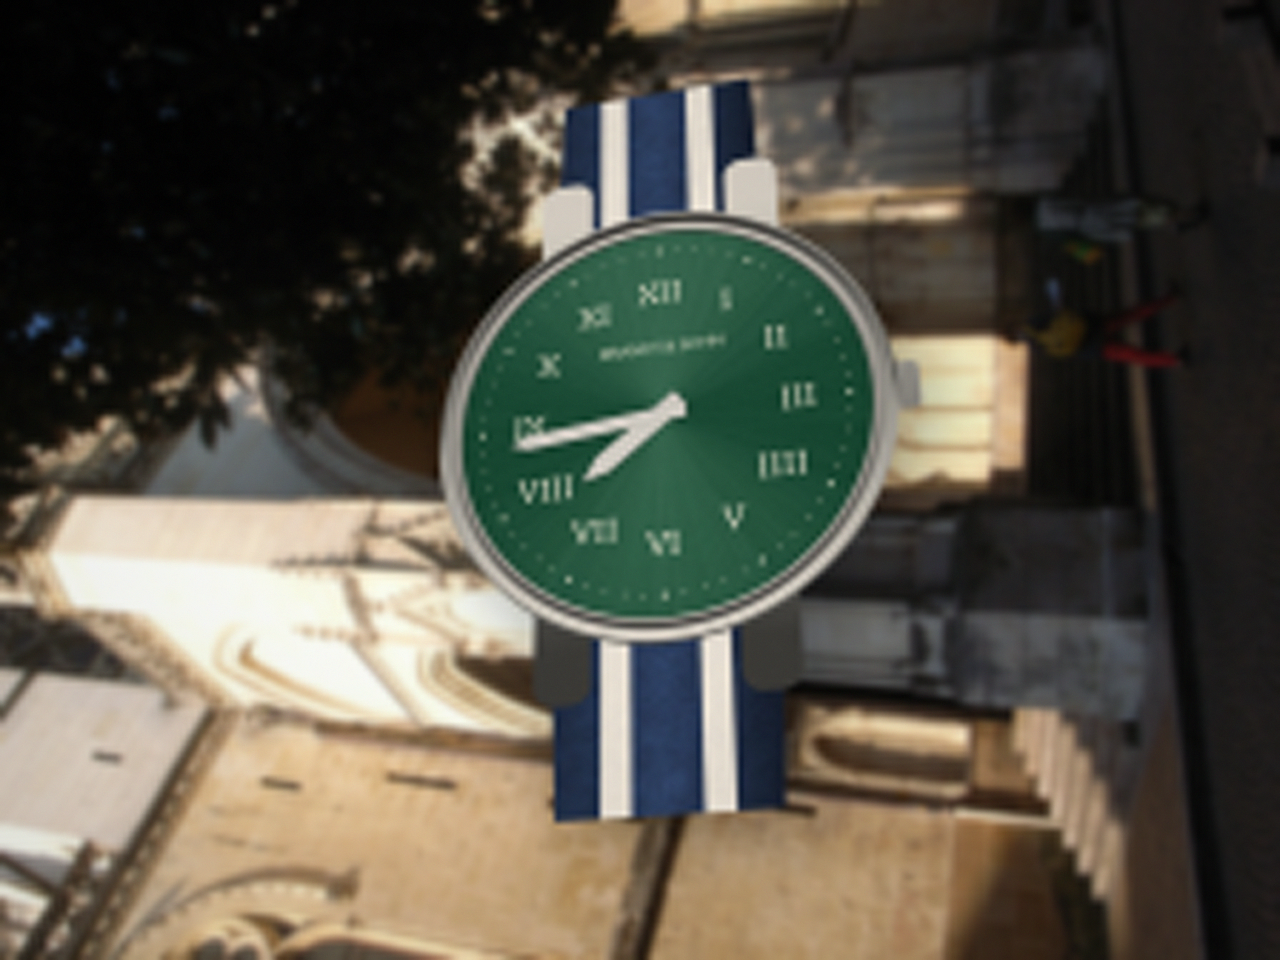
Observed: 7h44
